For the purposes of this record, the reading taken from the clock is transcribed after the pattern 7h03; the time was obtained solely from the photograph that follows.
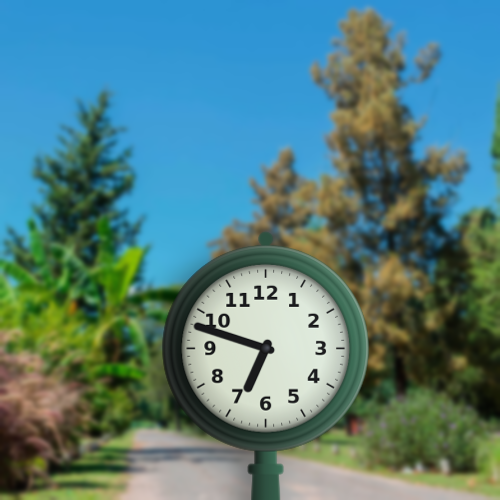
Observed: 6h48
